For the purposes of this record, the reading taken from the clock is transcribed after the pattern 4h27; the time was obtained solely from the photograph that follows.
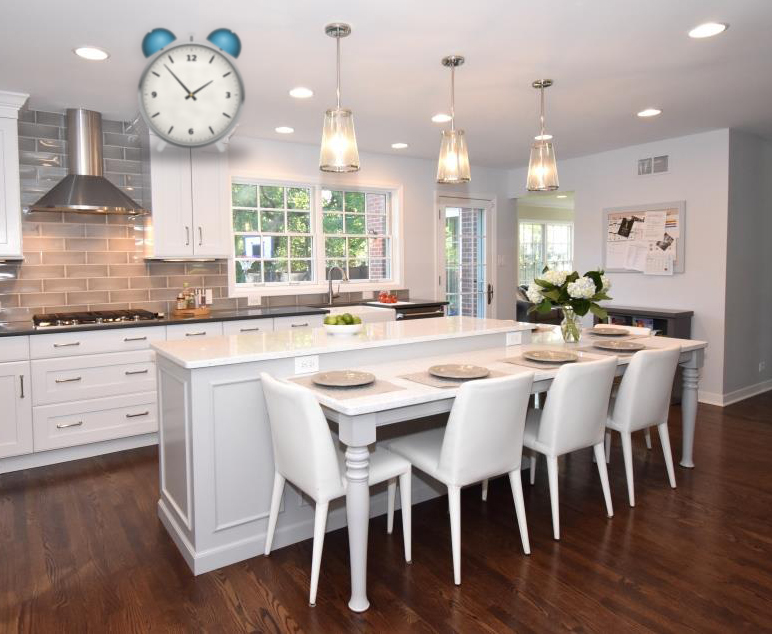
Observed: 1h53
